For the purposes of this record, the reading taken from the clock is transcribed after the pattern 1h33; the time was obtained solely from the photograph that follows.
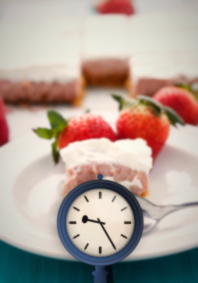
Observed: 9h25
